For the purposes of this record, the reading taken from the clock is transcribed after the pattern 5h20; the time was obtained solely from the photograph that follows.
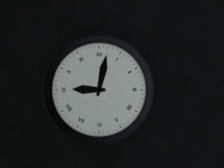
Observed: 9h02
